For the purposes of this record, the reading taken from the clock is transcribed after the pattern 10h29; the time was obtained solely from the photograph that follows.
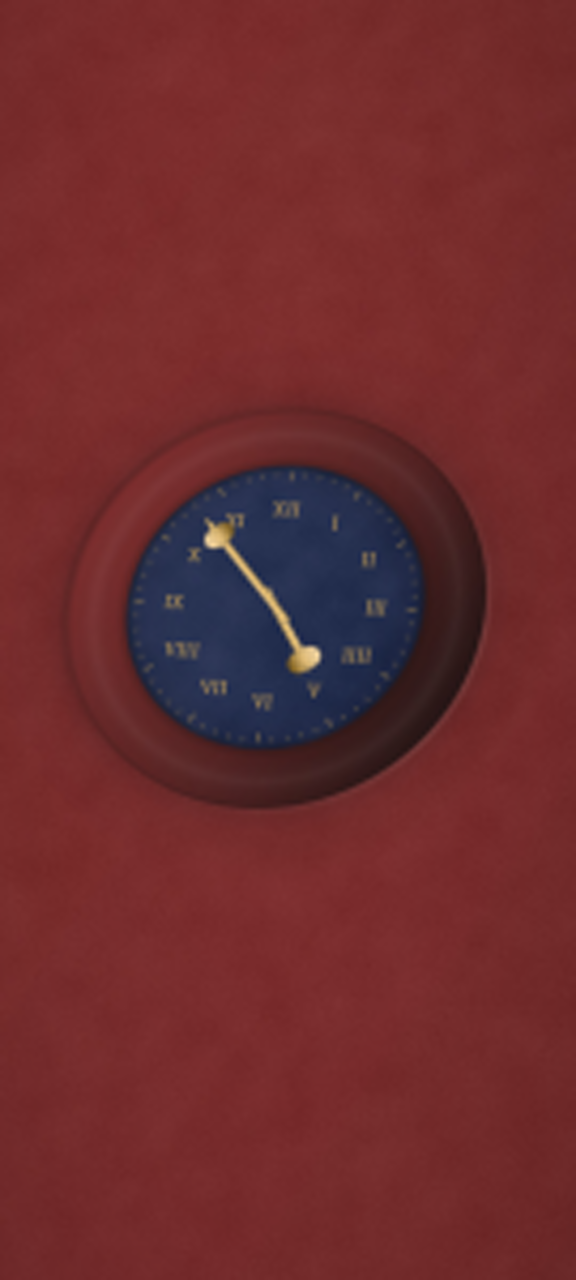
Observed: 4h53
